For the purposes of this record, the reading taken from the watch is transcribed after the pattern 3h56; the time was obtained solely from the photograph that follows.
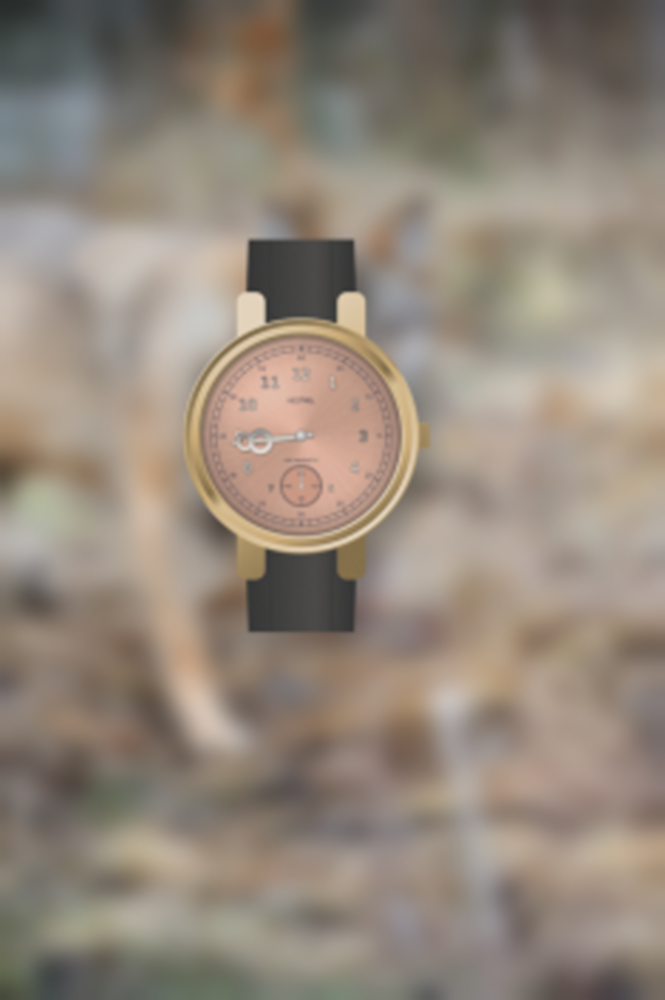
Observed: 8h44
